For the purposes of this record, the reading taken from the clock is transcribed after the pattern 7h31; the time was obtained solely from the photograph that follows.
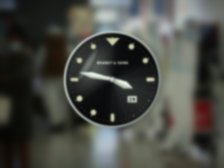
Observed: 3h47
